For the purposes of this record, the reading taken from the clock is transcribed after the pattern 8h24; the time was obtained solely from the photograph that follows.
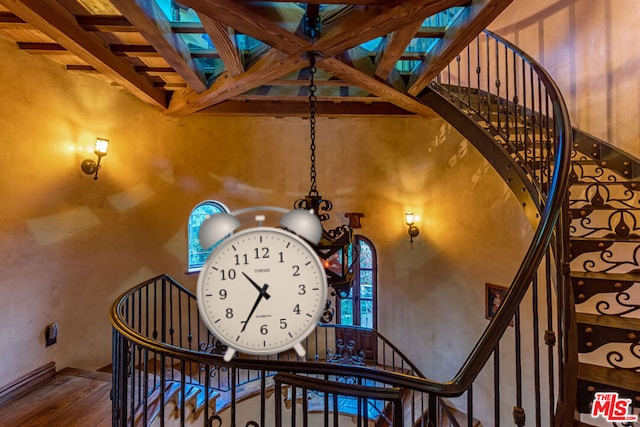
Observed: 10h35
